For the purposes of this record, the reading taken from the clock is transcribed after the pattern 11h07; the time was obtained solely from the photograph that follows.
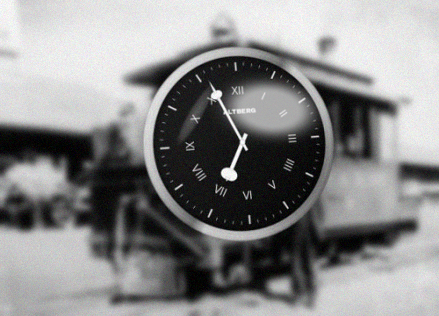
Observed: 6h56
